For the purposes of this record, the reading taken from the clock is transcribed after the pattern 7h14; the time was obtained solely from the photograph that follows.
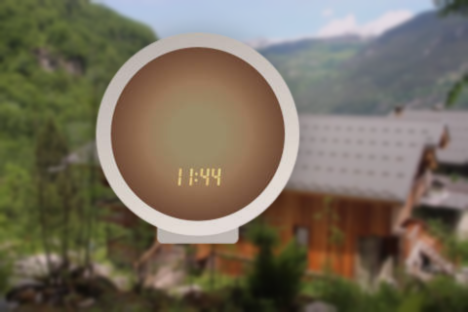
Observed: 11h44
